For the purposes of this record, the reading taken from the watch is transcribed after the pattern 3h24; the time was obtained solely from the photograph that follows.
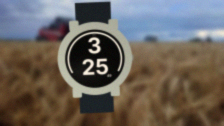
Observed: 3h25
